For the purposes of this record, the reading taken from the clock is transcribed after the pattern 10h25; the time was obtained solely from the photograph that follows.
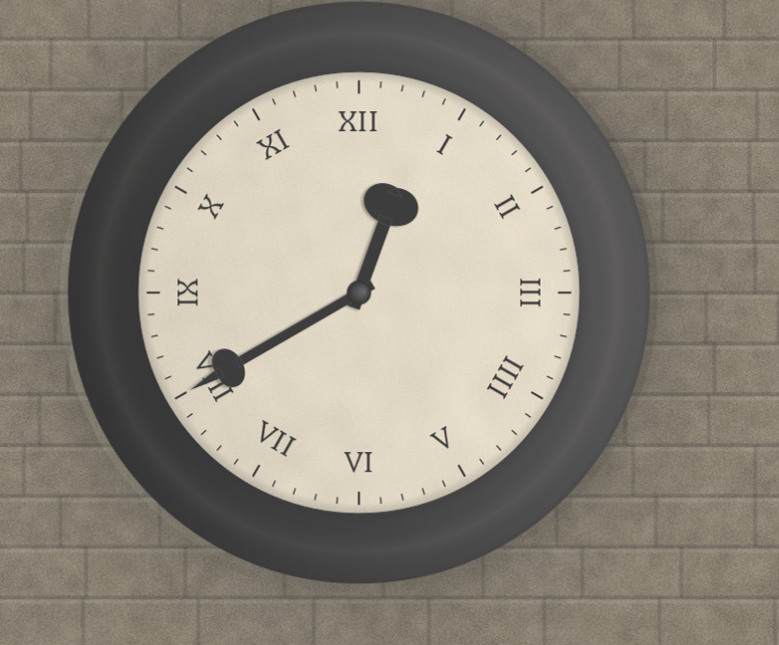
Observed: 12h40
